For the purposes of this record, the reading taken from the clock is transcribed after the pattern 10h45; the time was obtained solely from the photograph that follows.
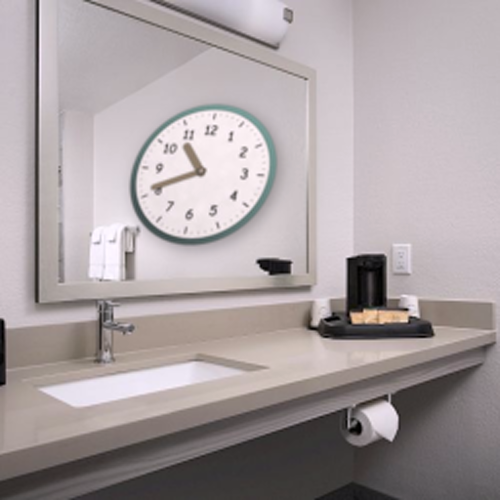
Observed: 10h41
